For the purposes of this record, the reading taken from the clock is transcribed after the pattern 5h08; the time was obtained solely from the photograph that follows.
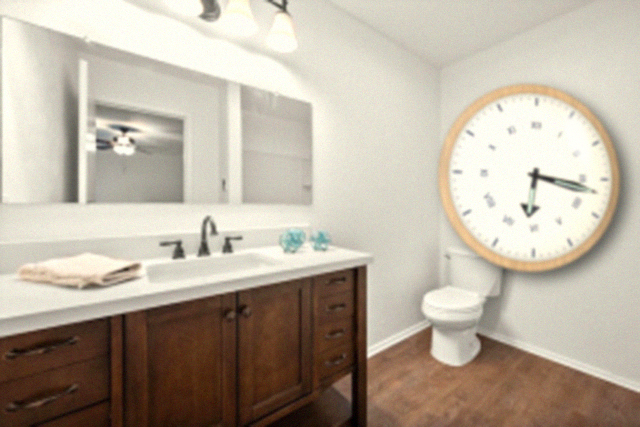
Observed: 6h17
